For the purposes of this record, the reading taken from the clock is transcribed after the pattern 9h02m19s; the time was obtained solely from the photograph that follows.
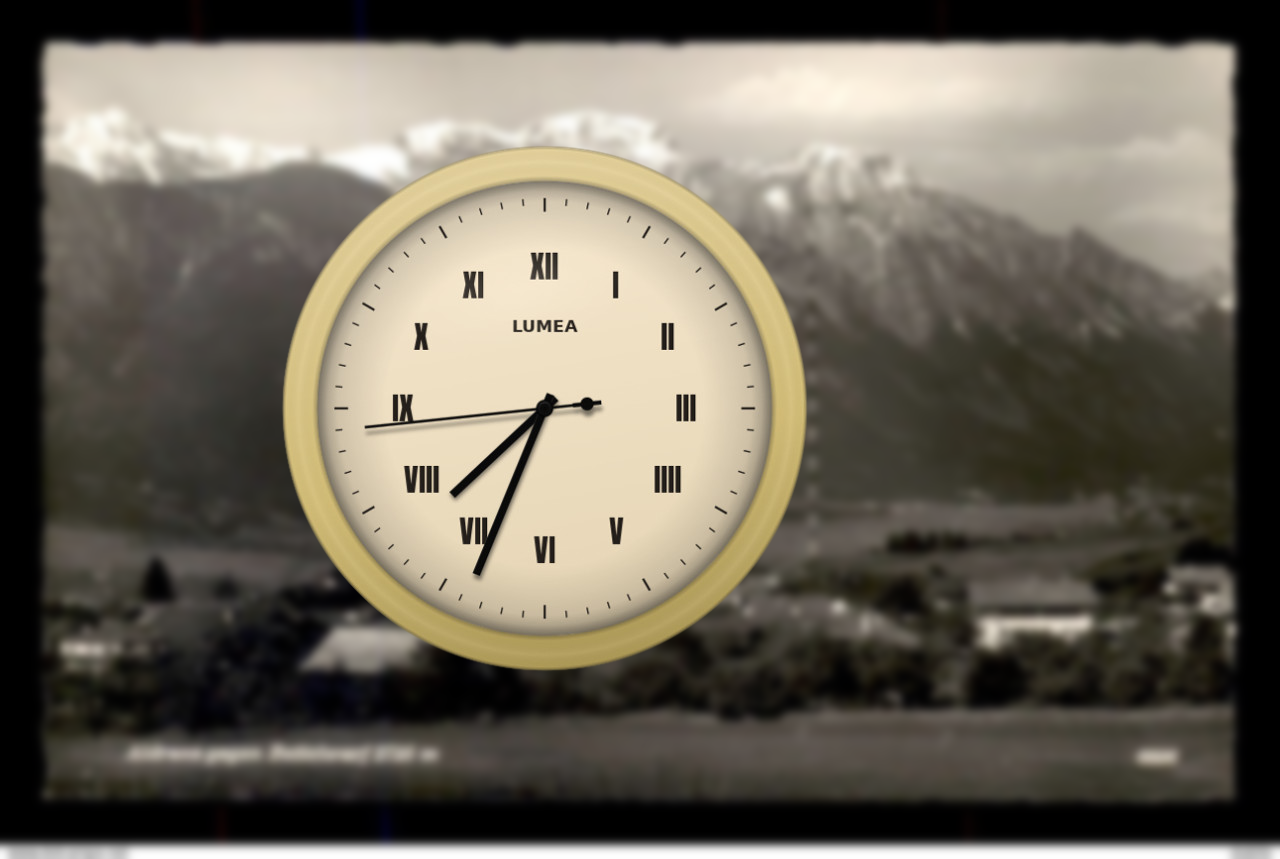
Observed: 7h33m44s
